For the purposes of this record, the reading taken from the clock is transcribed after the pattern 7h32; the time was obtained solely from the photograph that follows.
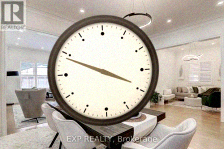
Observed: 3h49
